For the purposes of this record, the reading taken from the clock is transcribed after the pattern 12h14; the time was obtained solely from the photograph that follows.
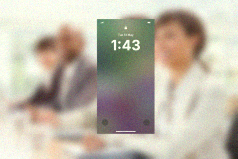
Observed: 1h43
